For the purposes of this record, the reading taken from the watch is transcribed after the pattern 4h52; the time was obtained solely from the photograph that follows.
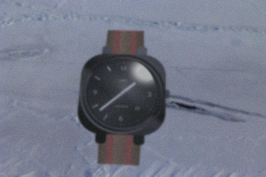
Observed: 1h38
